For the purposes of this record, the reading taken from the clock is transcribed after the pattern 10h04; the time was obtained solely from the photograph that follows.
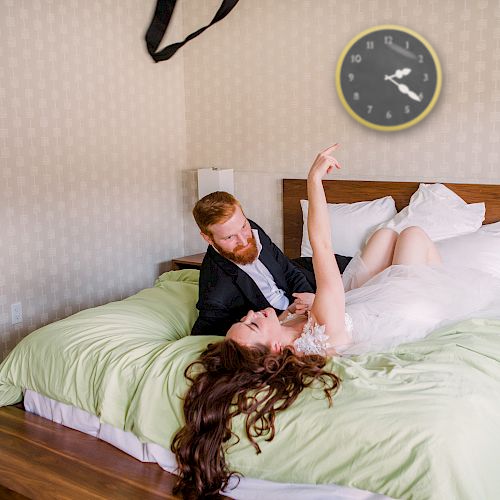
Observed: 2h21
